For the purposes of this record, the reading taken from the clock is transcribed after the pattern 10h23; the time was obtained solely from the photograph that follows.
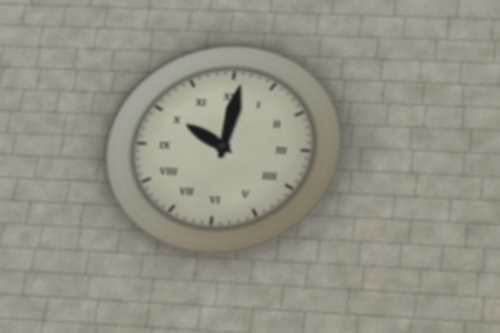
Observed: 10h01
